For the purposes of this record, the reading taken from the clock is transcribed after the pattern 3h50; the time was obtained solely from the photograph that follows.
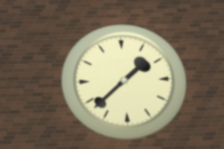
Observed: 1h38
